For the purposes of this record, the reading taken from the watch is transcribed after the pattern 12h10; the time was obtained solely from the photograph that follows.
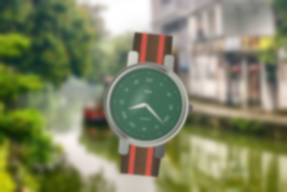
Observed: 8h22
